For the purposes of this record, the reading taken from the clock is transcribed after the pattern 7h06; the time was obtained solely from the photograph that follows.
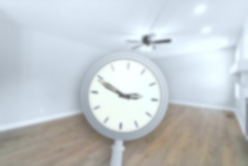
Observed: 2h49
